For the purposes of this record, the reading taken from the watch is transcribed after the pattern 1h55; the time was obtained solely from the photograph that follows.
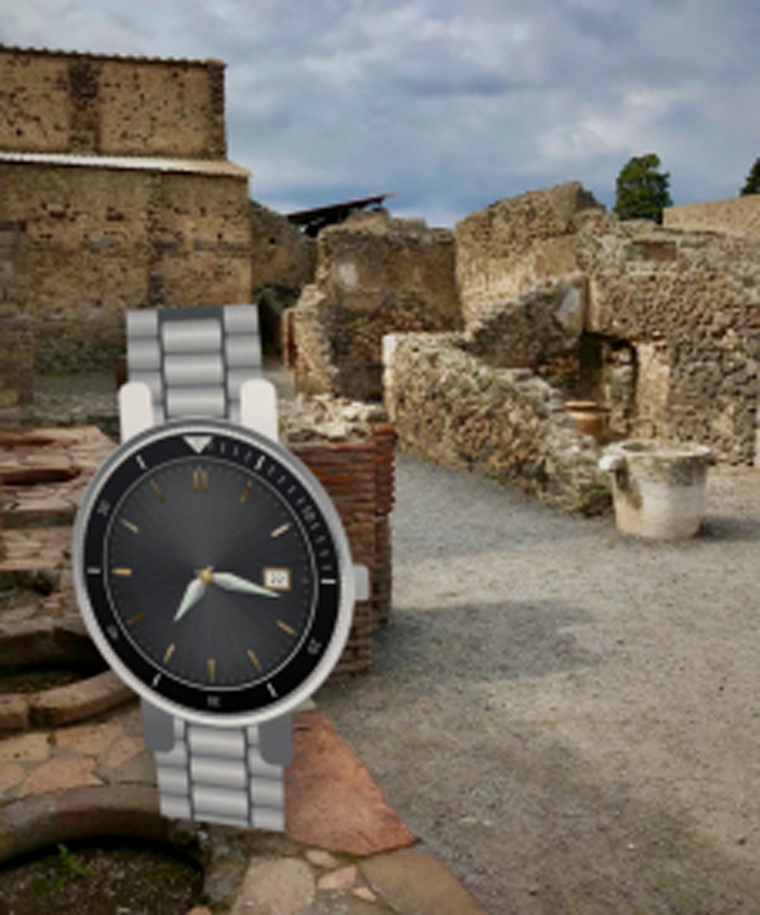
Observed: 7h17
